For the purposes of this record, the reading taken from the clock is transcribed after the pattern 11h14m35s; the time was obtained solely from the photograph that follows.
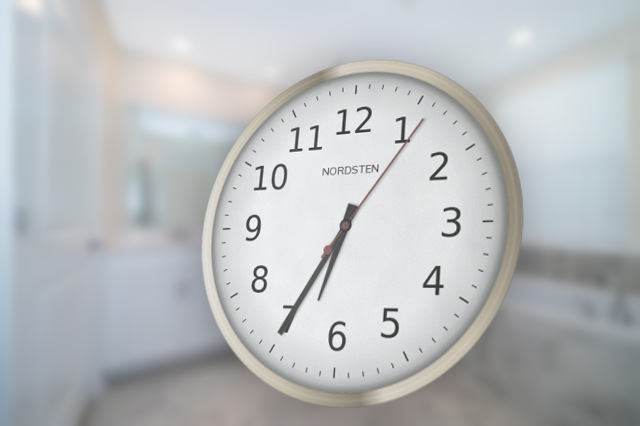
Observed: 6h35m06s
